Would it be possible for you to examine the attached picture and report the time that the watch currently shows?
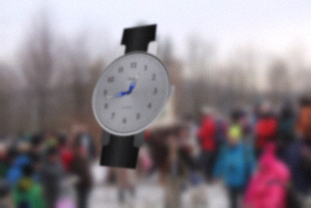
12:43
